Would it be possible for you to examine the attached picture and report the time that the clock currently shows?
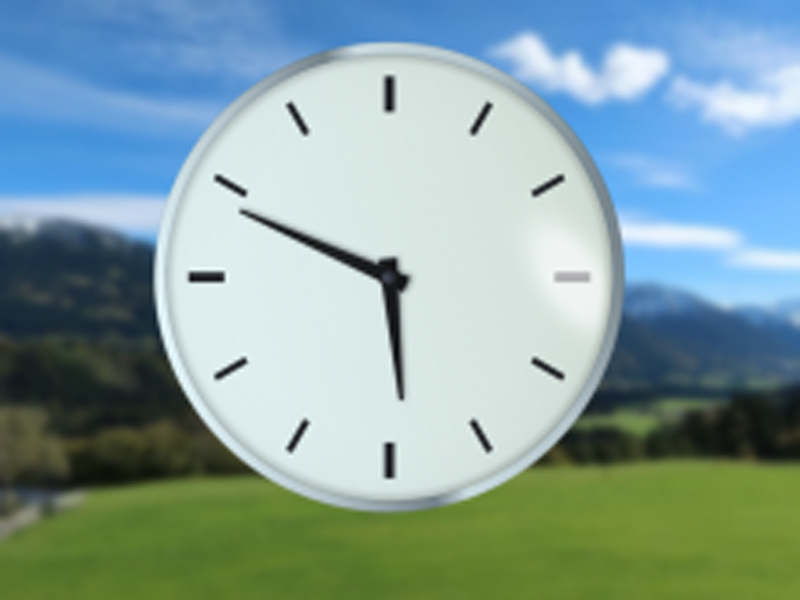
5:49
